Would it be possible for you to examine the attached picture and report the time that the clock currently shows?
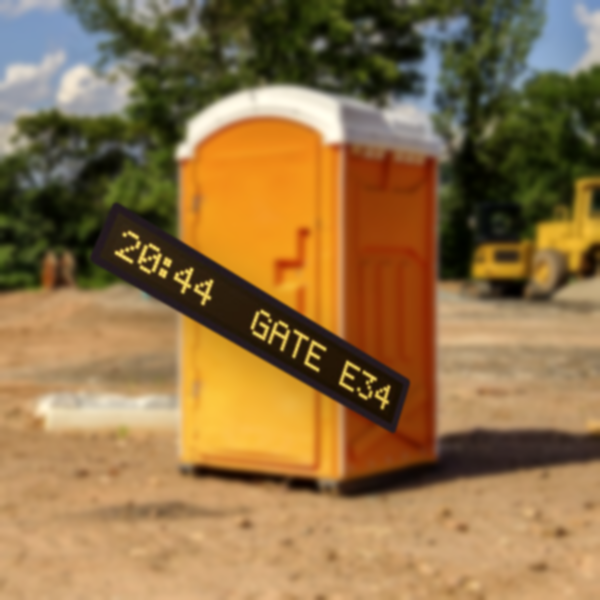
20:44
